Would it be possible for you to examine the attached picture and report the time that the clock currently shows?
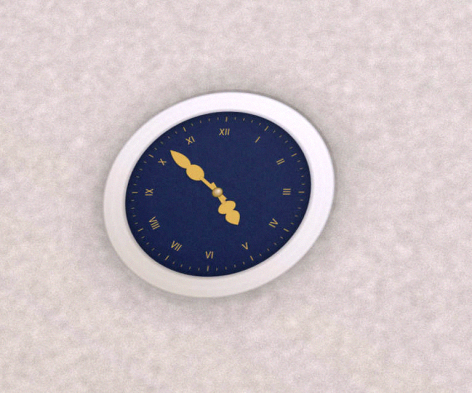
4:52
